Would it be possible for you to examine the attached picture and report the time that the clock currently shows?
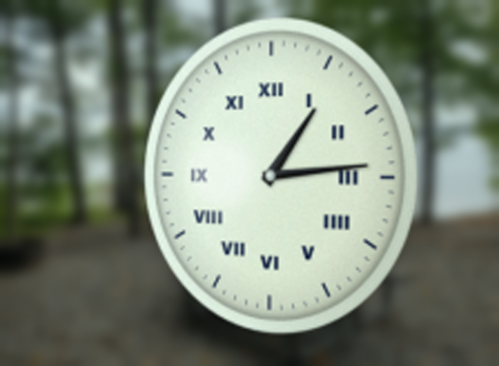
1:14
